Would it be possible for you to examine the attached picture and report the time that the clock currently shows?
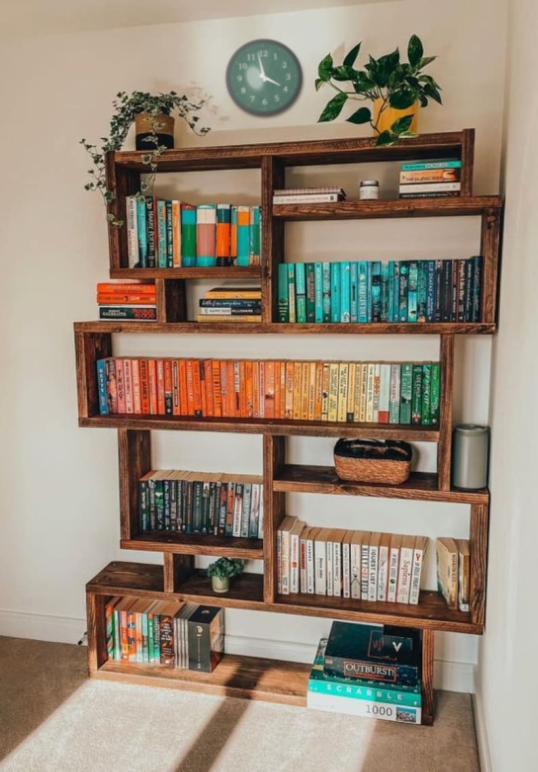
3:58
